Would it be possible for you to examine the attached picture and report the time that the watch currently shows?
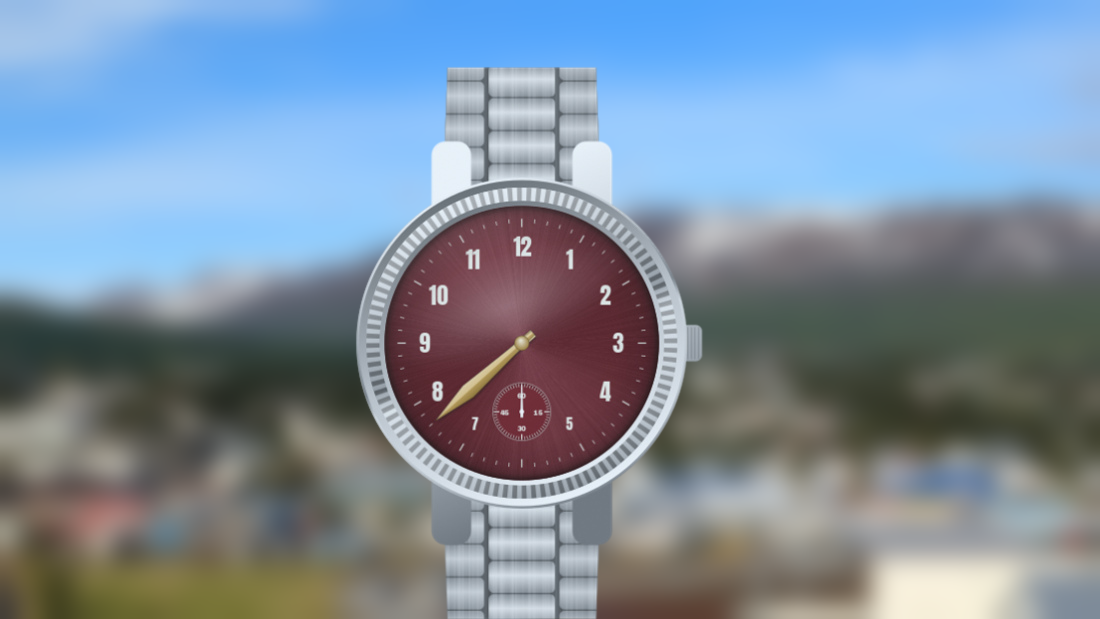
7:38
